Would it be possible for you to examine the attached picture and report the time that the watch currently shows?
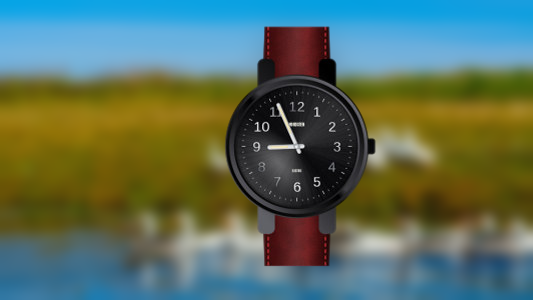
8:56
